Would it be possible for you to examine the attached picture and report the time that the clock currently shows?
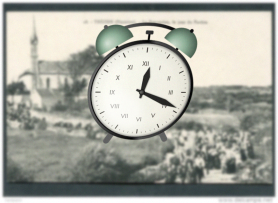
12:19
